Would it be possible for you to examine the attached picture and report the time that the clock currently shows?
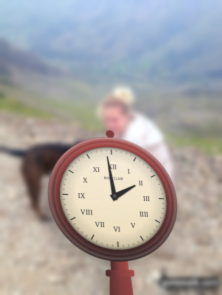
1:59
